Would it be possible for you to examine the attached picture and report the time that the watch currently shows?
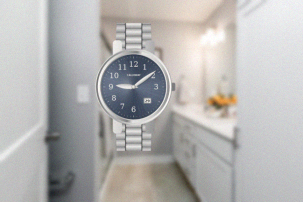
9:09
